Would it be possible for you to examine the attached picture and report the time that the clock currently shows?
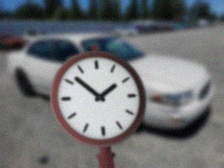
1:52
